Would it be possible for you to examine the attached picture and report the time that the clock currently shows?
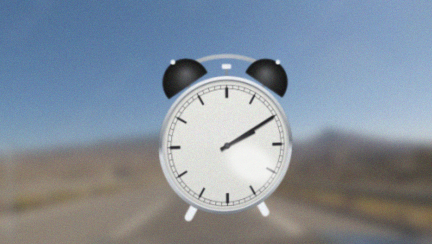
2:10
